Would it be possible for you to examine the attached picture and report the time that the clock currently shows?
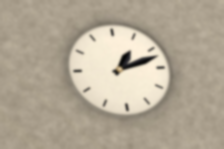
1:12
